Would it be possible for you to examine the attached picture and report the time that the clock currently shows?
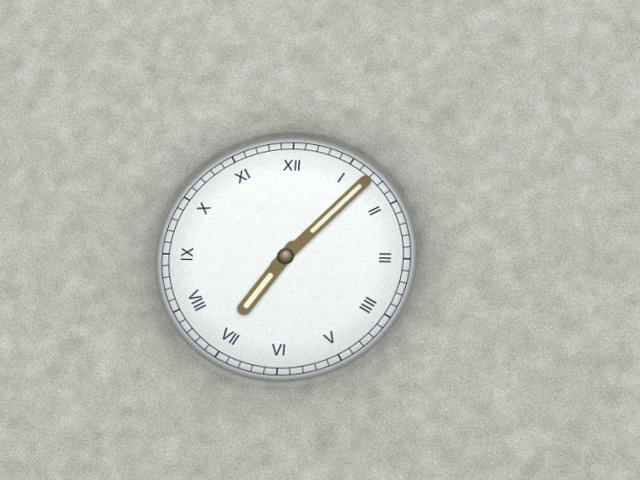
7:07
